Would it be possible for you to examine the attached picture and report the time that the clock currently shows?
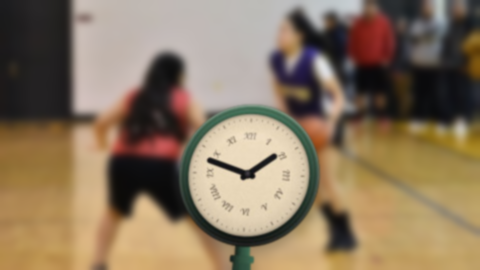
1:48
